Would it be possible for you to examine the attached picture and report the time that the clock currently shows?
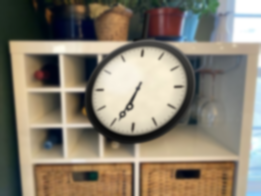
6:34
